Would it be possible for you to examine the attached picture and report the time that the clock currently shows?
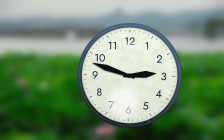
2:48
